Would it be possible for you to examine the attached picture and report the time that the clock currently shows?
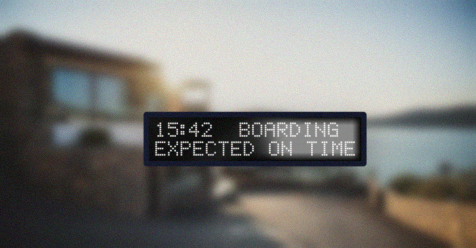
15:42
